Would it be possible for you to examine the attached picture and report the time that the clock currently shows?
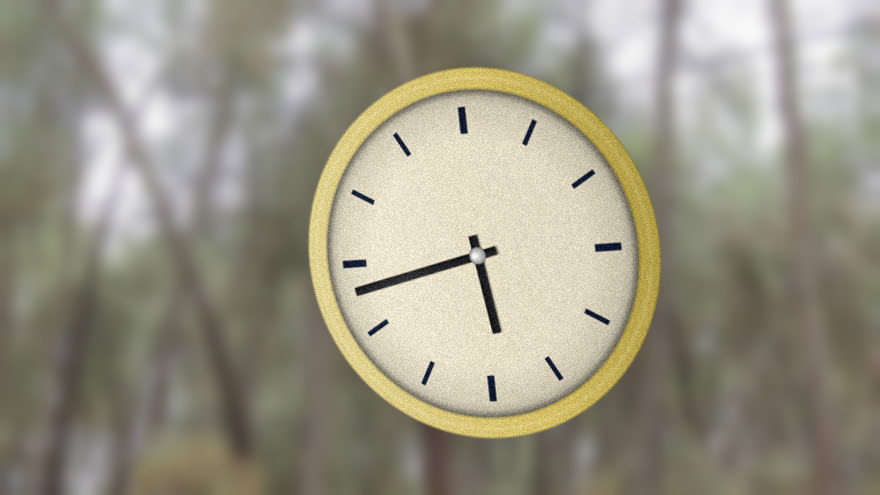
5:43
